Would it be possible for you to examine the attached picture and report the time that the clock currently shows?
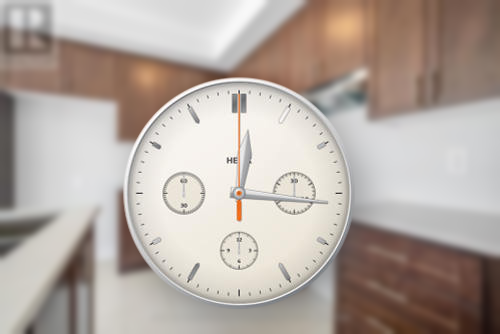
12:16
